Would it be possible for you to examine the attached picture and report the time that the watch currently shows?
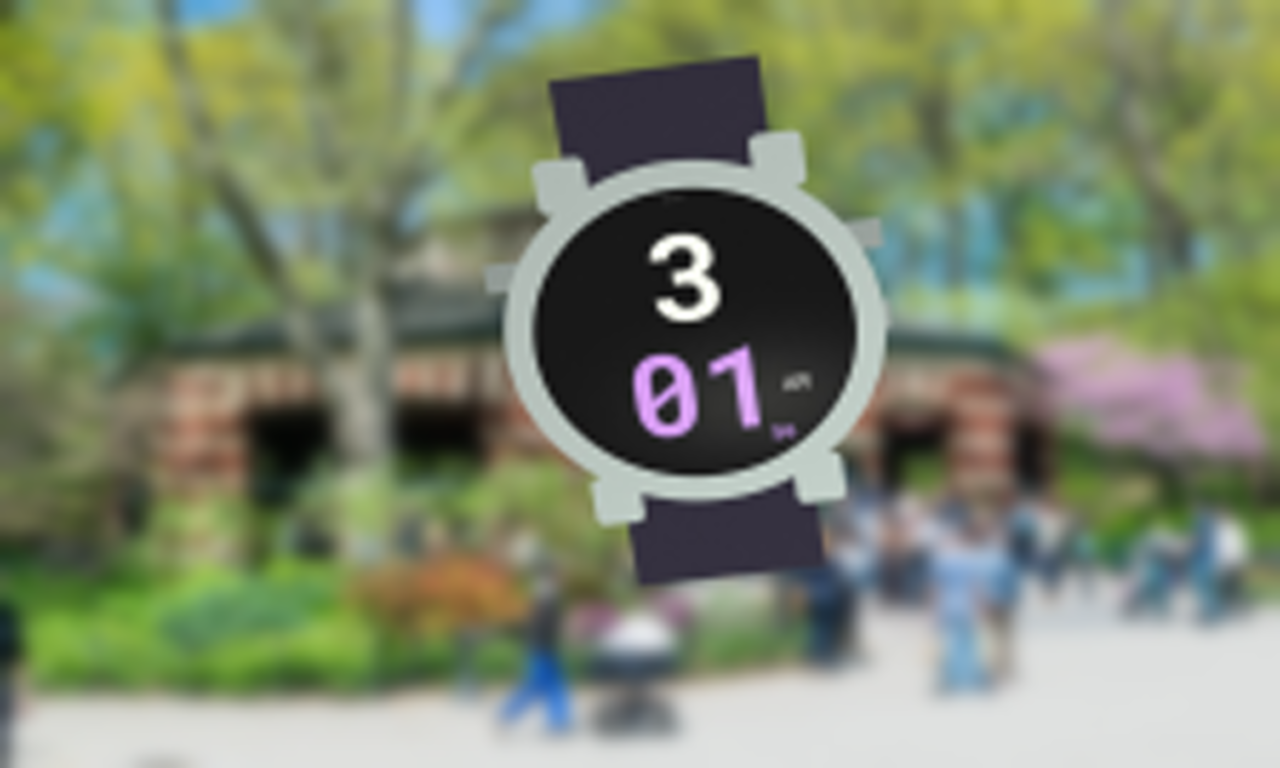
3:01
